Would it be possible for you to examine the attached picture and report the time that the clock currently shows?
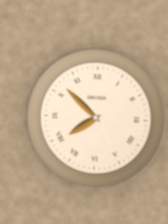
7:52
